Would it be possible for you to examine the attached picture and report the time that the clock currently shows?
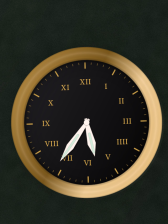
5:36
